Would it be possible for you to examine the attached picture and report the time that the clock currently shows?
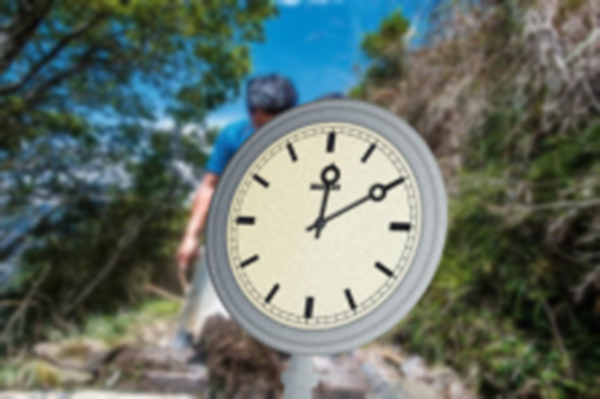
12:10
